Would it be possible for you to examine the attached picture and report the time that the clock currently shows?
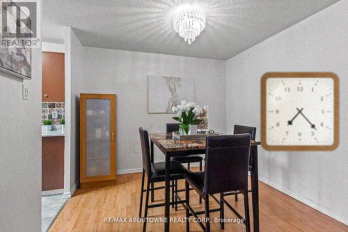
7:23
